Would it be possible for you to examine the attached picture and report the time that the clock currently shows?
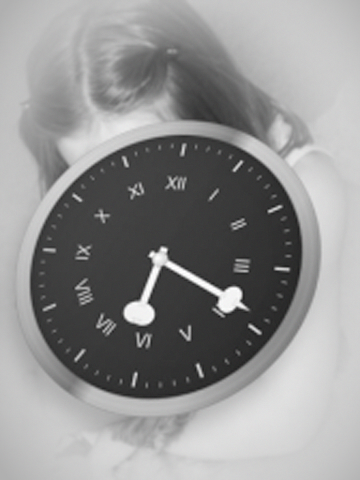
6:19
